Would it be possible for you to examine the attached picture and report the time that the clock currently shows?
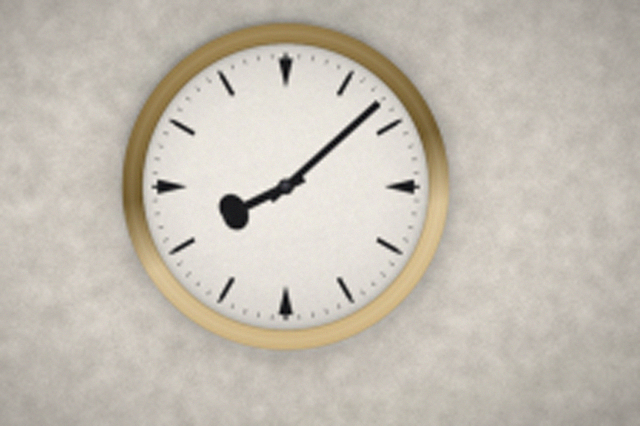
8:08
